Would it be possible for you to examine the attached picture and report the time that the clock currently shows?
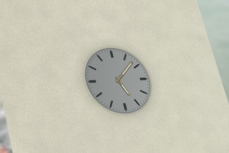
5:08
